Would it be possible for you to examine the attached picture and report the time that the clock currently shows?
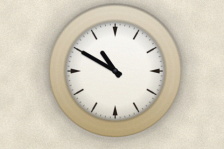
10:50
